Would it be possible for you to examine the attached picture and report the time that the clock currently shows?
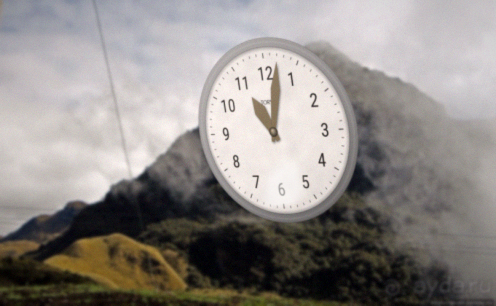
11:02
